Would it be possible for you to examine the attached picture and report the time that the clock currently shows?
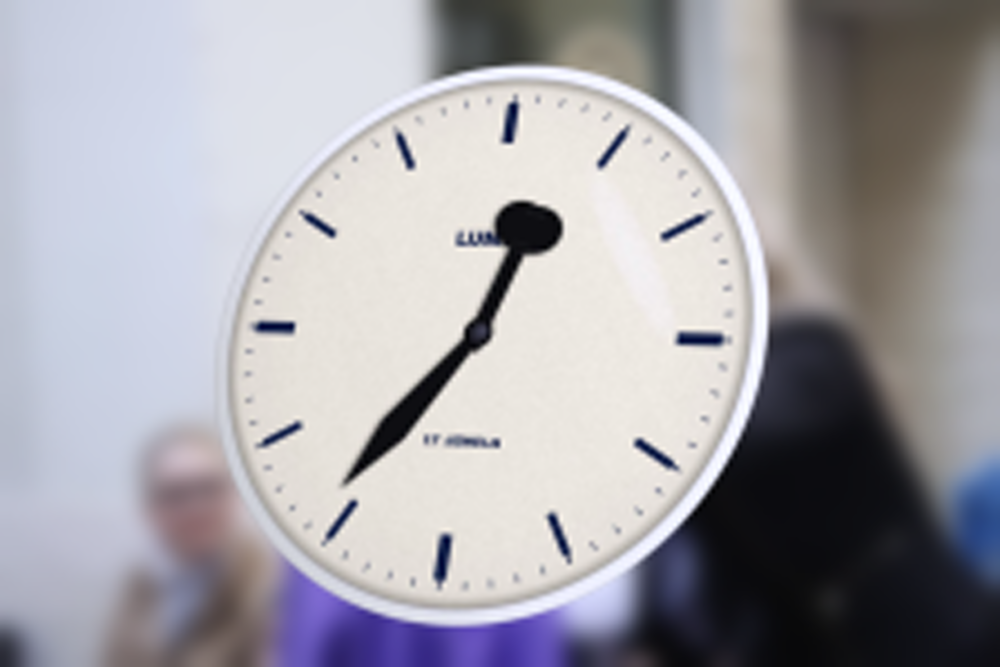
12:36
